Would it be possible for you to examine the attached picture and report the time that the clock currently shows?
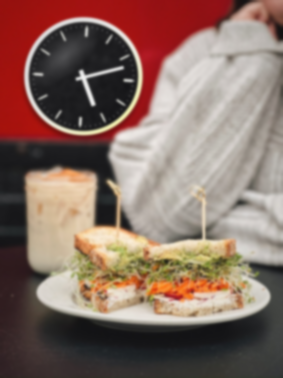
5:12
